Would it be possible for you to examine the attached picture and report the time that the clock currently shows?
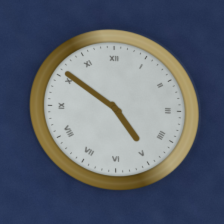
4:51
